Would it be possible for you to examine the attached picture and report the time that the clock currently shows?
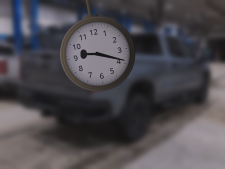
9:19
